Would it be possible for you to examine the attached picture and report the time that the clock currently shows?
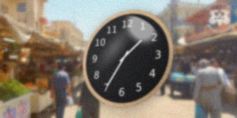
1:35
